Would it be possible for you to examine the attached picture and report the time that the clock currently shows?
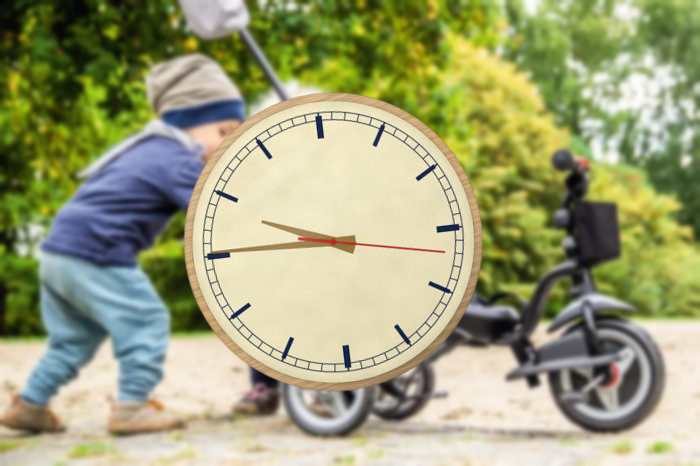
9:45:17
